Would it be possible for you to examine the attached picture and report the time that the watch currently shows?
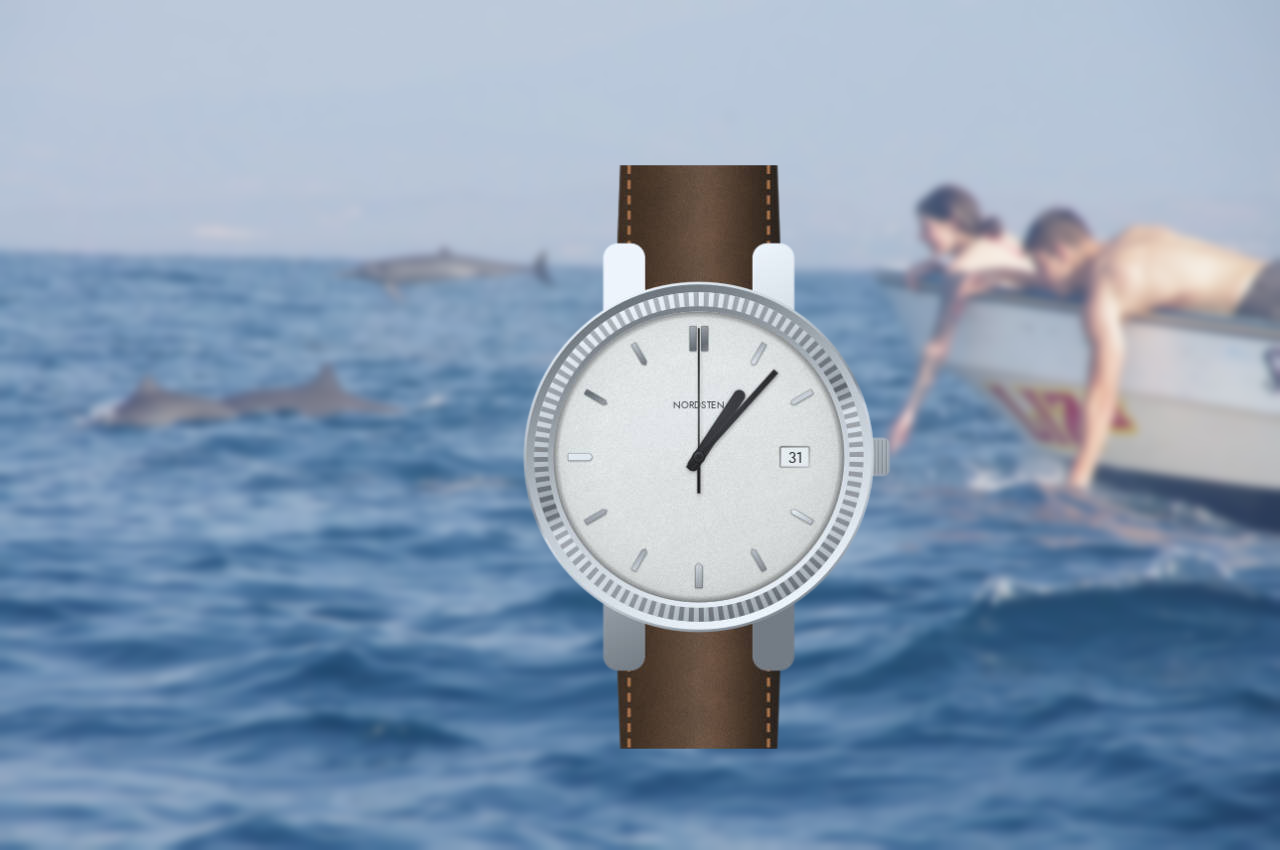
1:07:00
